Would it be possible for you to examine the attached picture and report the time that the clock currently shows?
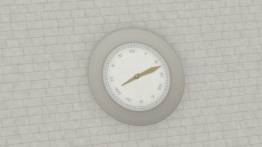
8:12
